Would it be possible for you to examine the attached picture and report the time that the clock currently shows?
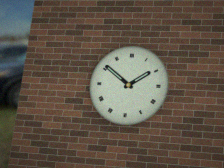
1:51
